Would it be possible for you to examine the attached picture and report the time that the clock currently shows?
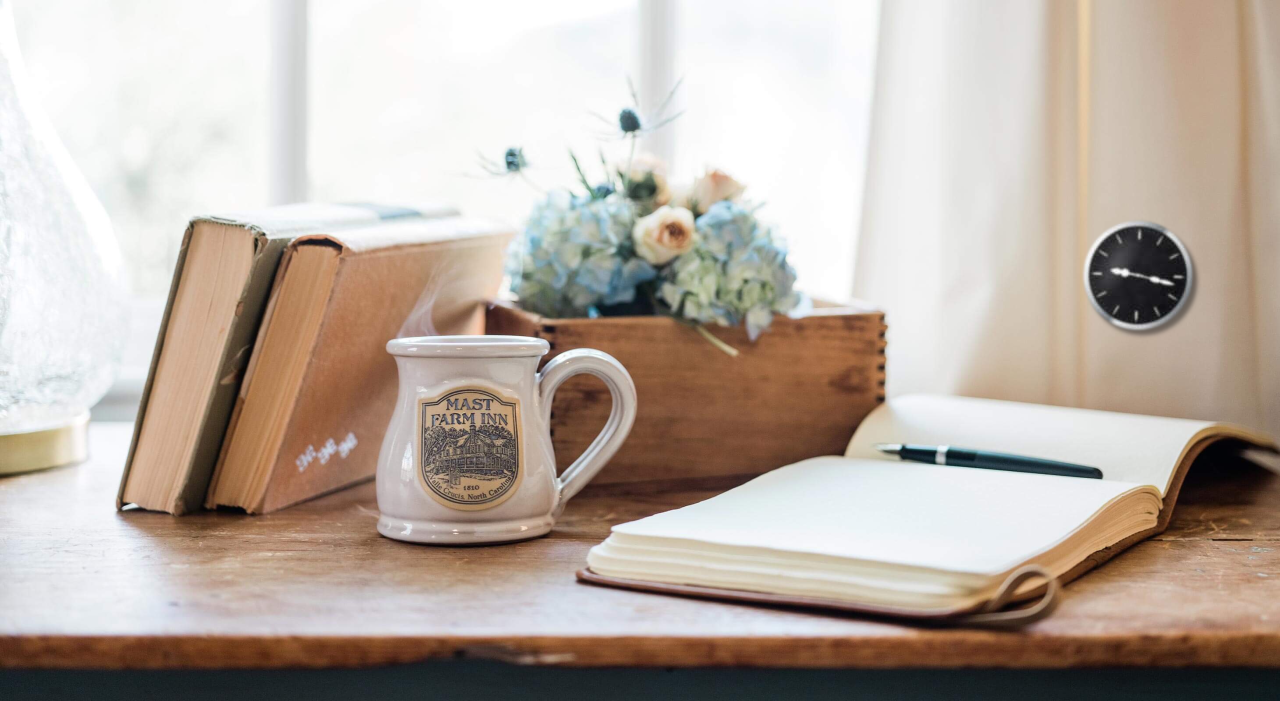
9:17
